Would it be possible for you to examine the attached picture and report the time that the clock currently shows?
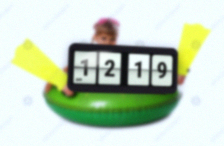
12:19
